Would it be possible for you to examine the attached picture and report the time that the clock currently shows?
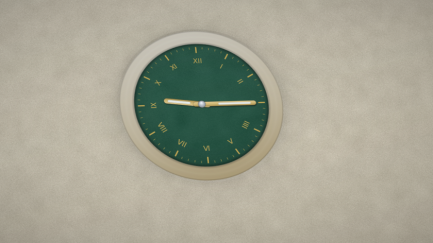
9:15
